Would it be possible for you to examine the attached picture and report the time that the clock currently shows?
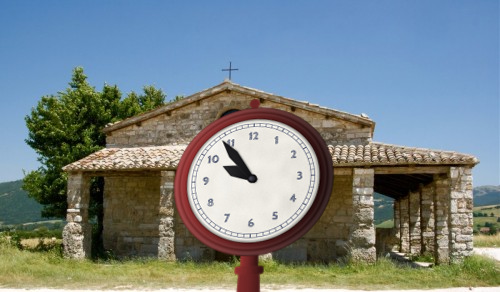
9:54
